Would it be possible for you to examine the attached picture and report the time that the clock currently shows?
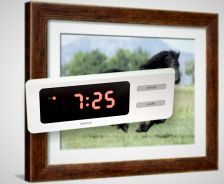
7:25
